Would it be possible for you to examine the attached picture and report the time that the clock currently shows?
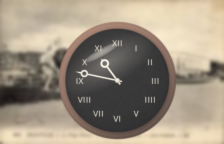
10:47
